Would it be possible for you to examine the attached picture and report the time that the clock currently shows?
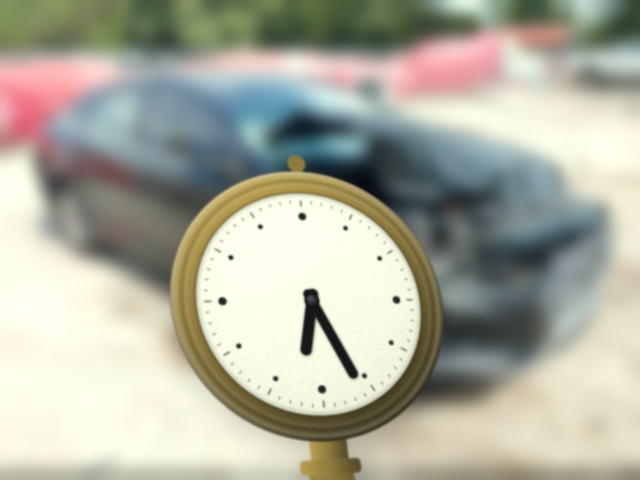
6:26
